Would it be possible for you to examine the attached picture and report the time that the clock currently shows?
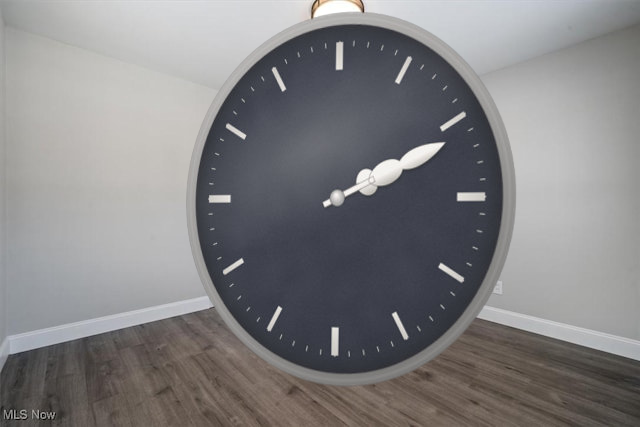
2:11
